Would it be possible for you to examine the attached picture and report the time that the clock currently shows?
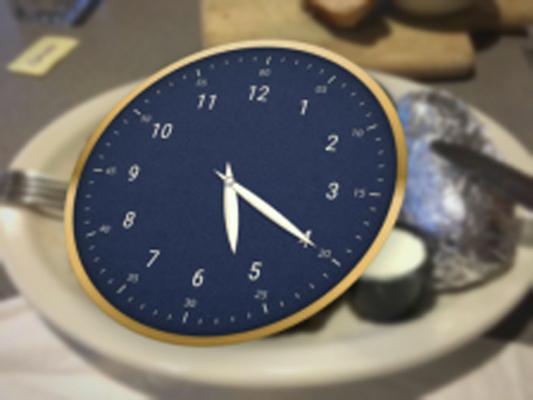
5:20
